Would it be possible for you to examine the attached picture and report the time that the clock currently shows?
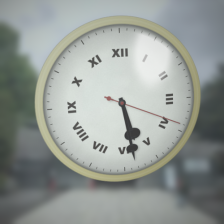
5:28:19
